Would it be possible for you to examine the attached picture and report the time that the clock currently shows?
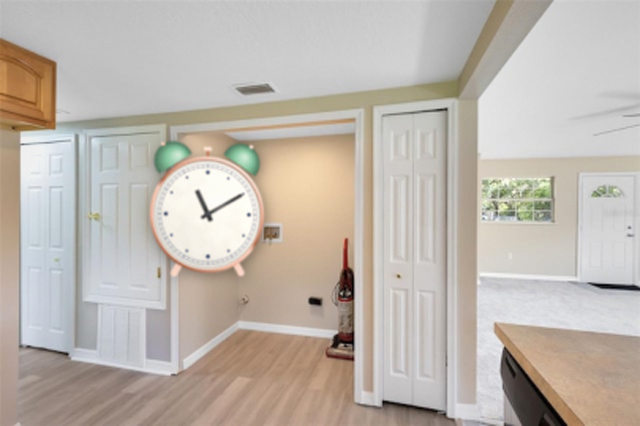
11:10
